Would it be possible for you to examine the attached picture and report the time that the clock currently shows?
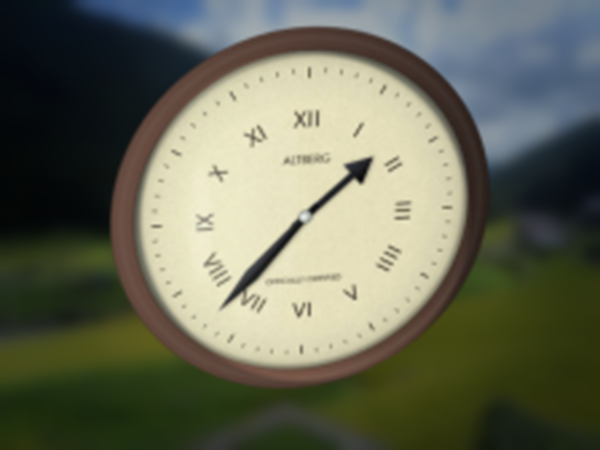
1:37
